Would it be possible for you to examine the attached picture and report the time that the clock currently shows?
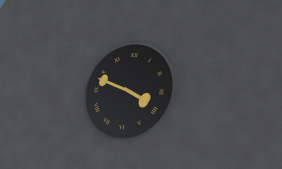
3:48
